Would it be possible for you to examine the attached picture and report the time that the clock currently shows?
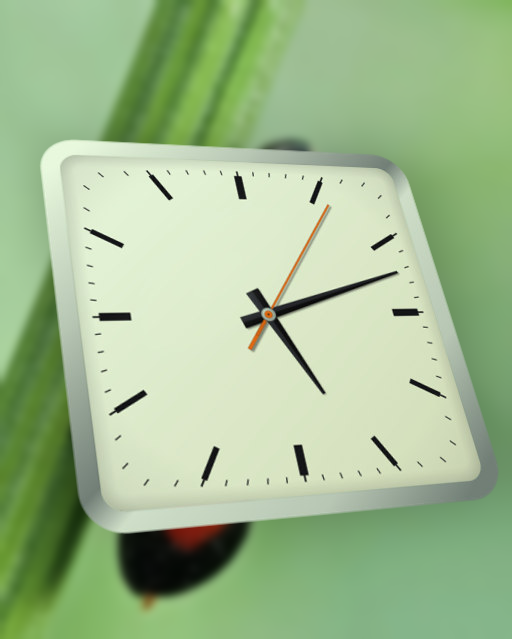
5:12:06
